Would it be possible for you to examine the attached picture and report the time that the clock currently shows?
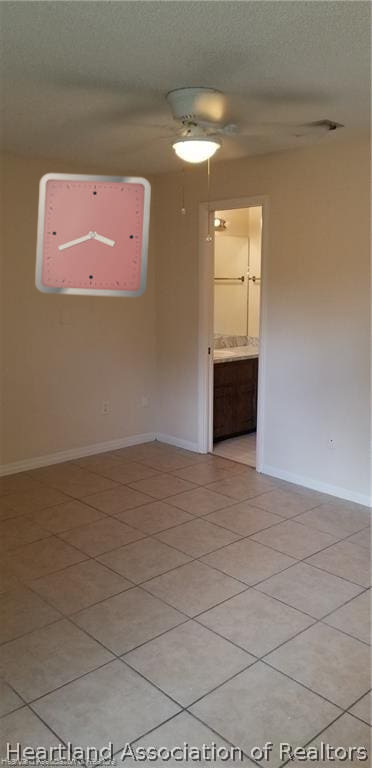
3:41
